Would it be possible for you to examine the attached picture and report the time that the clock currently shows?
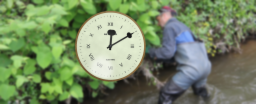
12:10
